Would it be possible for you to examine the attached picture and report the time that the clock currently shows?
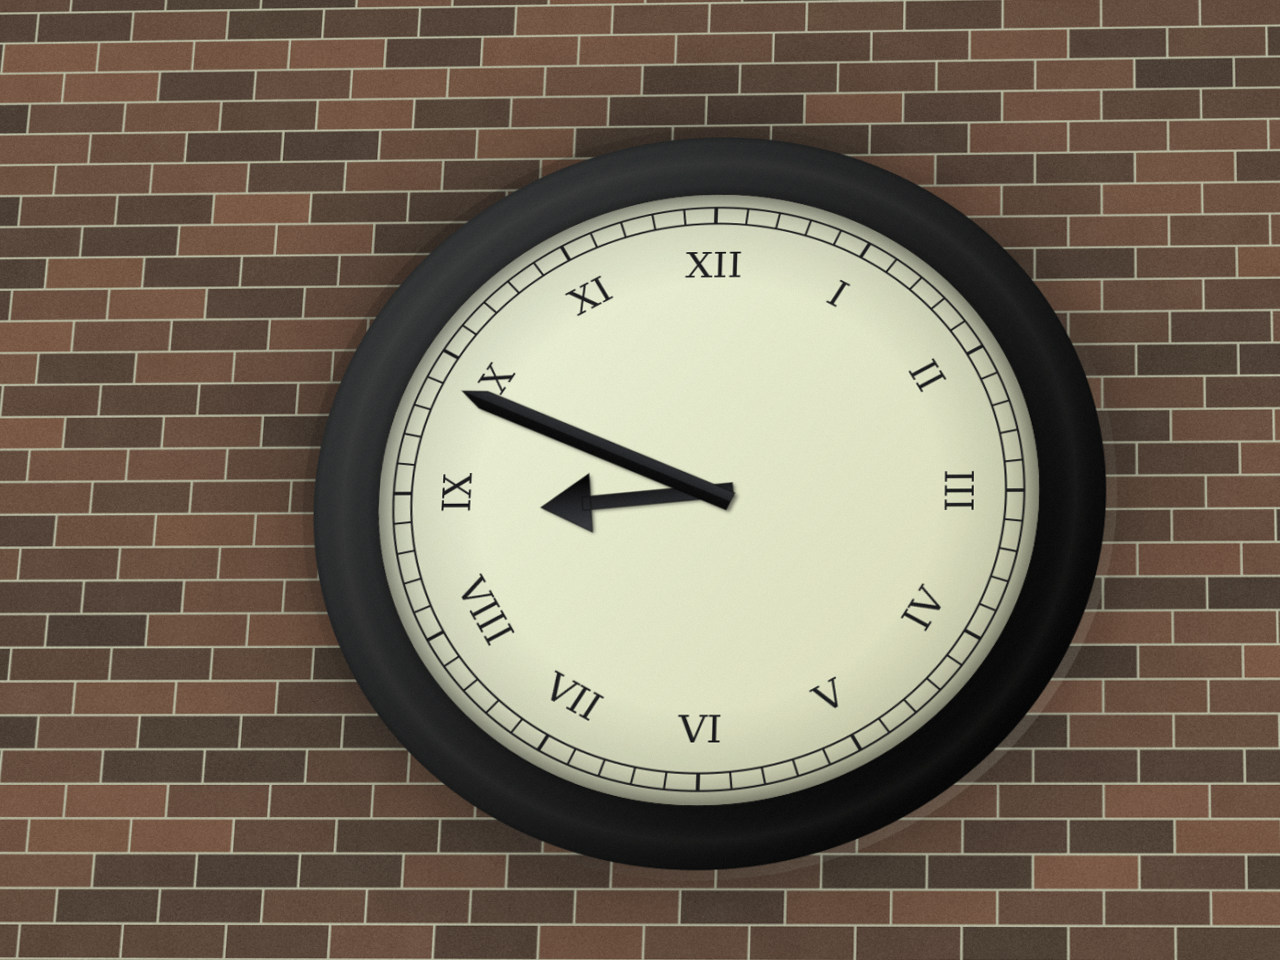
8:49
